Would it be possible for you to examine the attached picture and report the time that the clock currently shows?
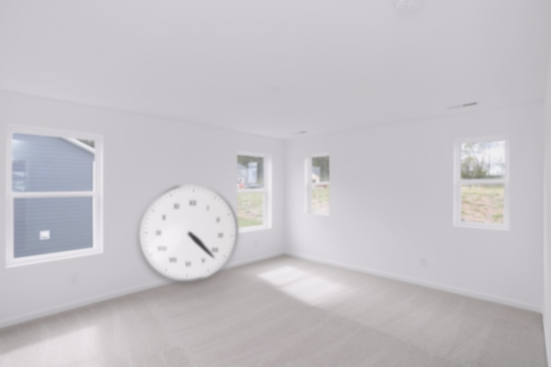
4:22
